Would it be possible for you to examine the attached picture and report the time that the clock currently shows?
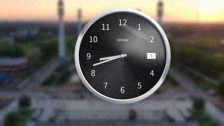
8:42
